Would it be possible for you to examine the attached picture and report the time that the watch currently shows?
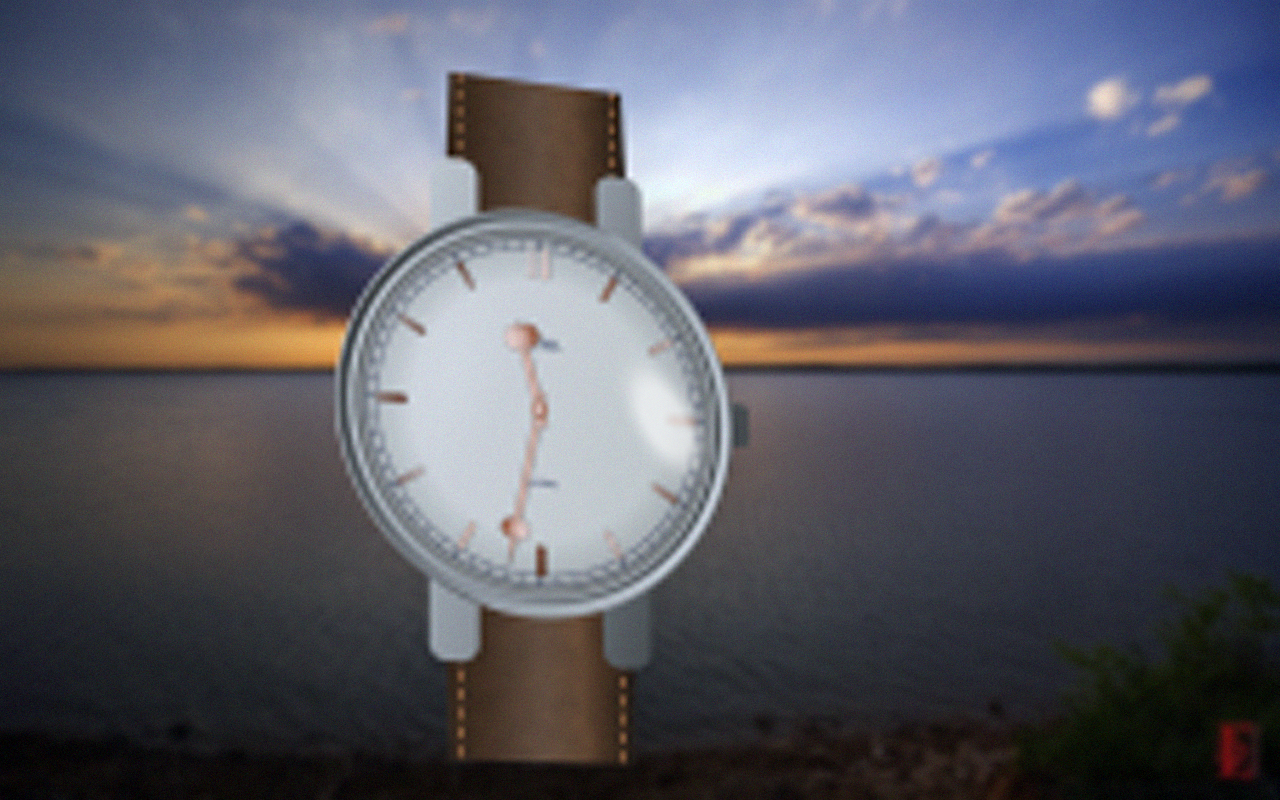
11:32
